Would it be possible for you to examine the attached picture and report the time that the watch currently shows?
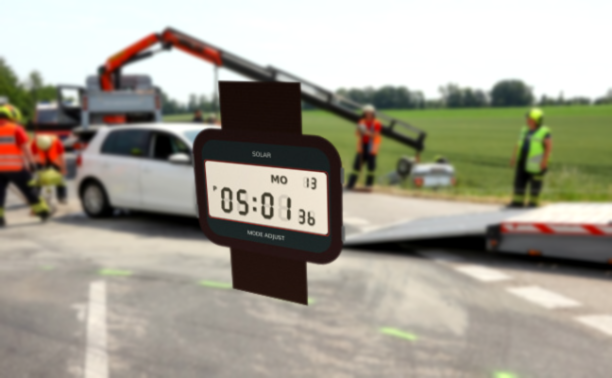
5:01:36
